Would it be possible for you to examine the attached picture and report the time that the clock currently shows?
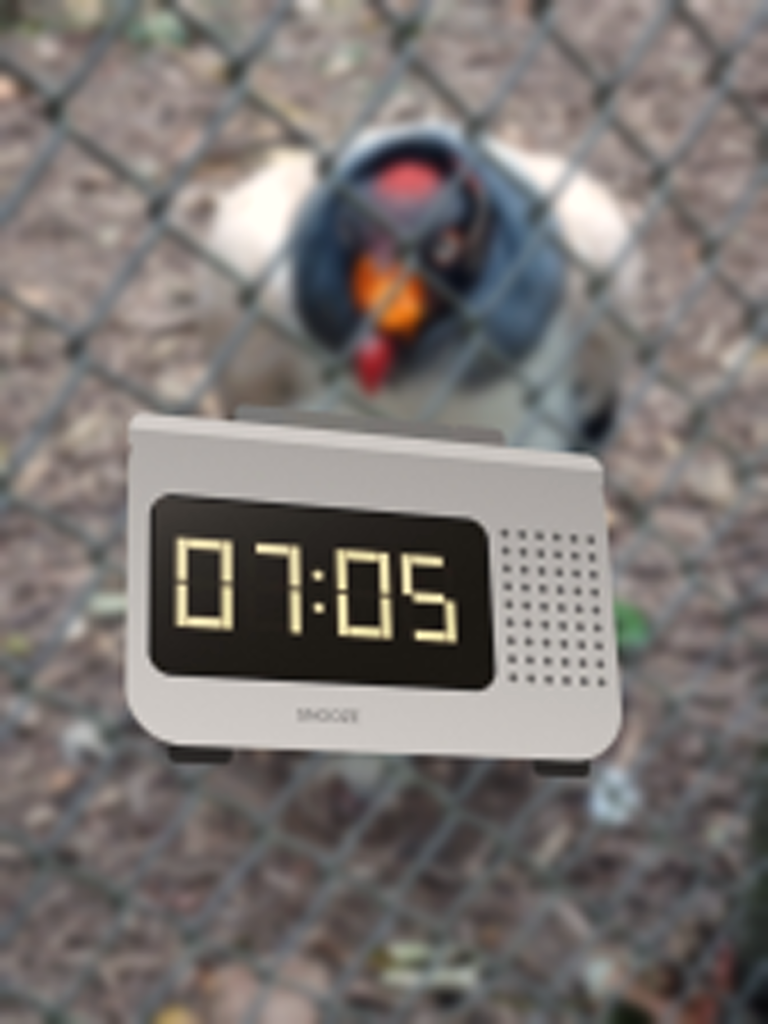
7:05
